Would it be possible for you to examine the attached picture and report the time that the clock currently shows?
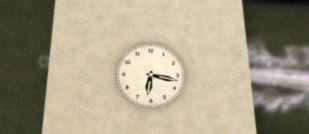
6:17
